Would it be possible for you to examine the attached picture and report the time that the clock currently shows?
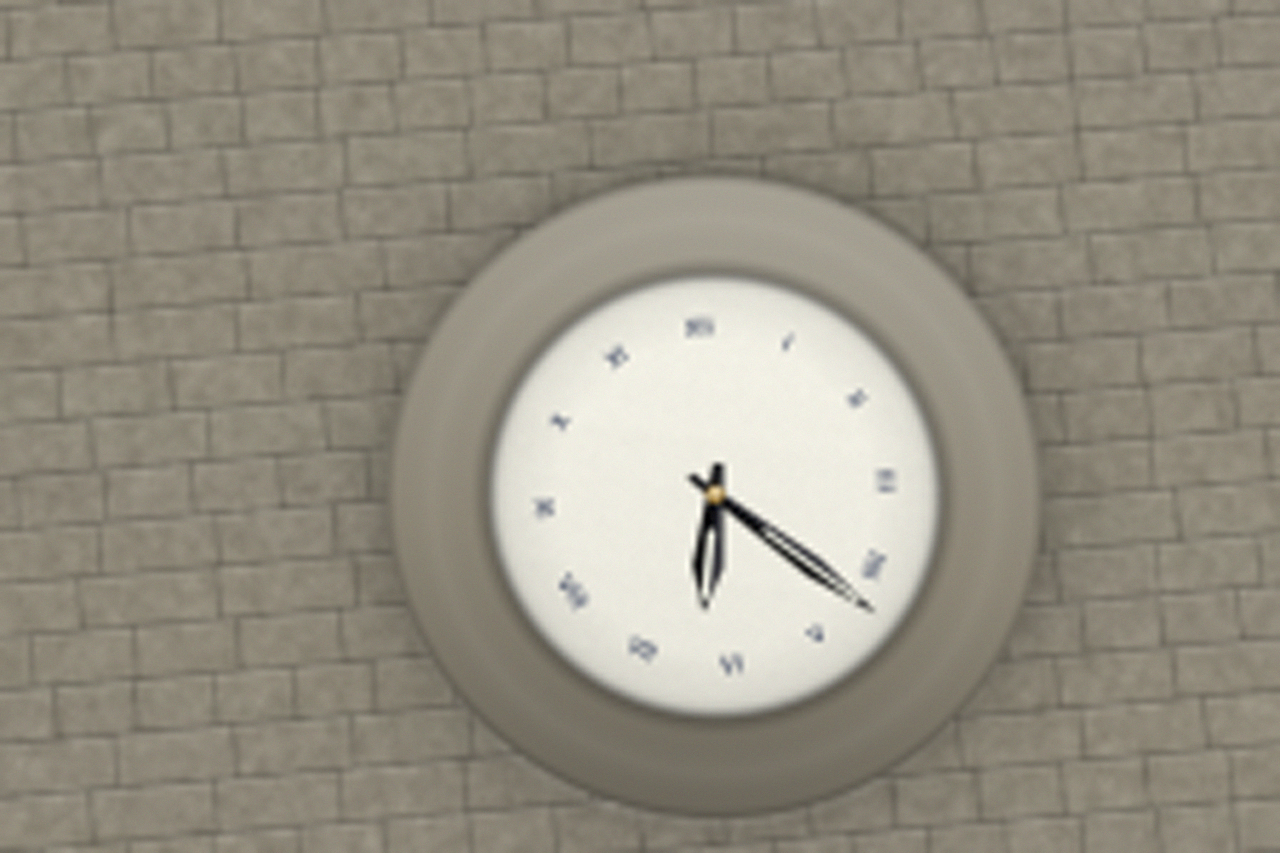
6:22
